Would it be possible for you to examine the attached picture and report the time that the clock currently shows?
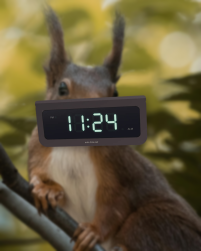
11:24
